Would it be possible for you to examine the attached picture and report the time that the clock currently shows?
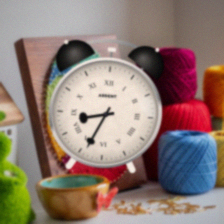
8:34
